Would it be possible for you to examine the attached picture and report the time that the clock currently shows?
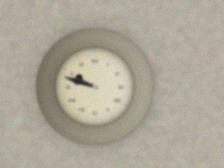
9:48
